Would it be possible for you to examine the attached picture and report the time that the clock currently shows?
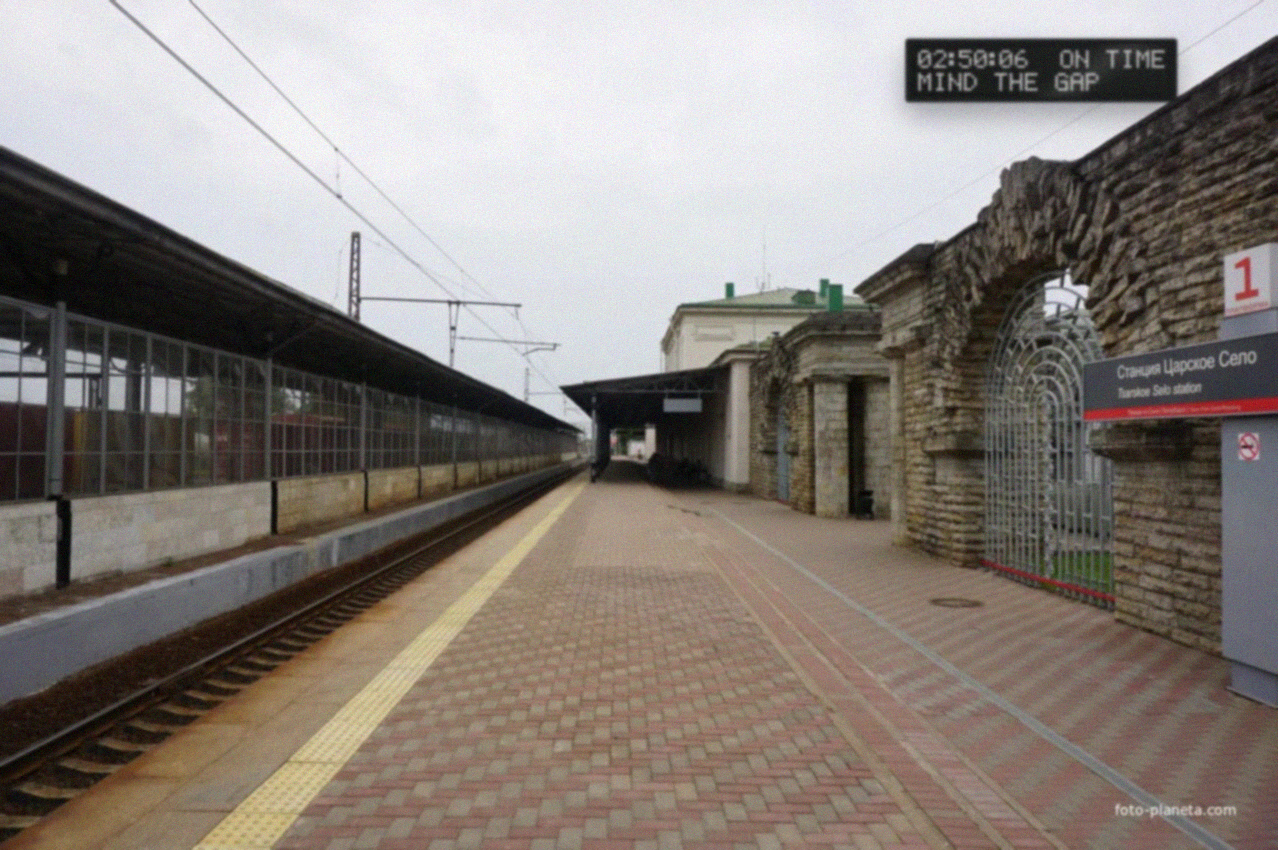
2:50:06
